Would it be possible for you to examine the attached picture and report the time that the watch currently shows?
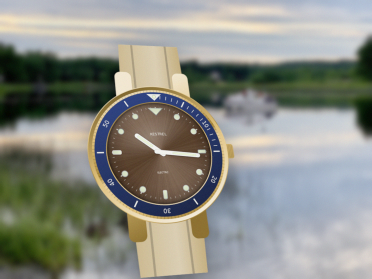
10:16
